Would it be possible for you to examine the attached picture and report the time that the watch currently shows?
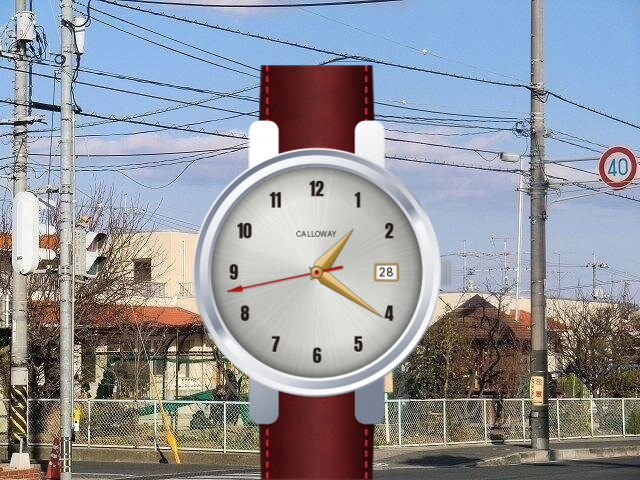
1:20:43
